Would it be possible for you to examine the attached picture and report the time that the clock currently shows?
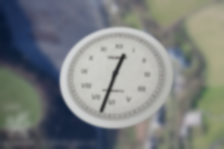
12:32
